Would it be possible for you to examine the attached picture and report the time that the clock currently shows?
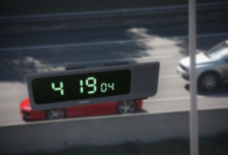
4:19:04
